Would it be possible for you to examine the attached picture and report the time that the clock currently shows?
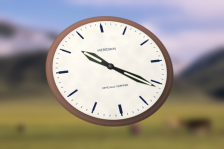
10:21
